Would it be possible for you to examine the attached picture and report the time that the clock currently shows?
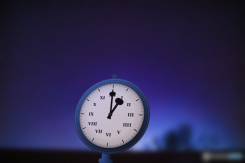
1:00
